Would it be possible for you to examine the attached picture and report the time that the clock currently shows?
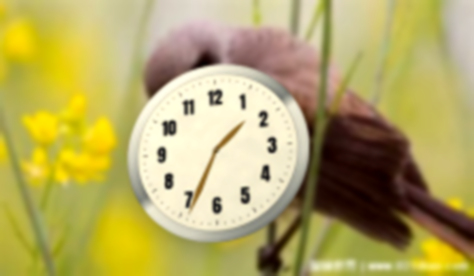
1:34
